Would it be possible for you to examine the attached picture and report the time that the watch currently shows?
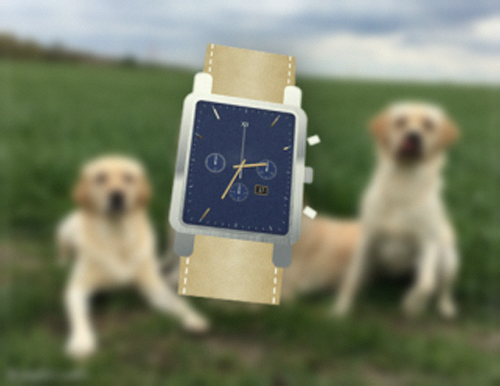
2:34
